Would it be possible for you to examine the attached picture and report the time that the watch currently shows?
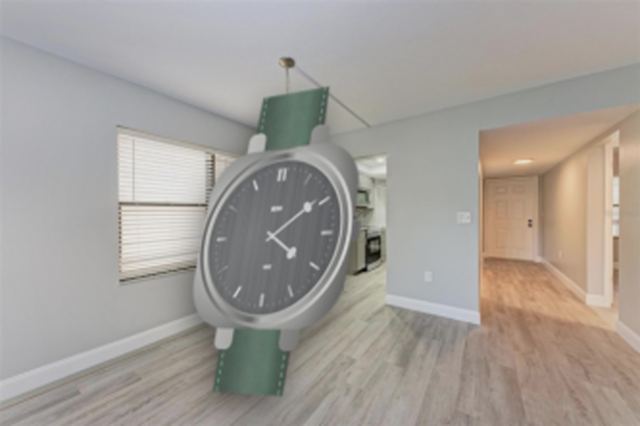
4:09
